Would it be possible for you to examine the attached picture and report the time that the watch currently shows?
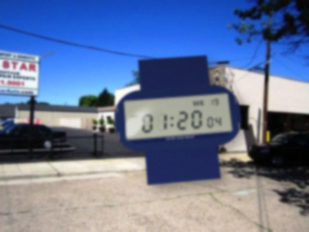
1:20
